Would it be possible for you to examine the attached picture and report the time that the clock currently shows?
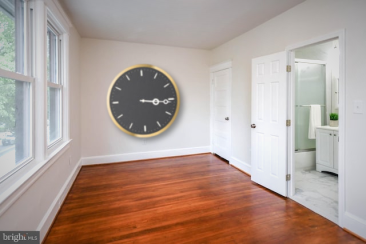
3:16
